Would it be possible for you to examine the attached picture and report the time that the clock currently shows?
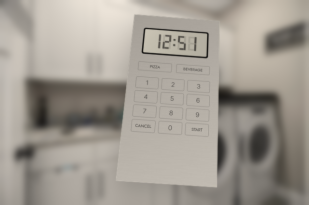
12:51
